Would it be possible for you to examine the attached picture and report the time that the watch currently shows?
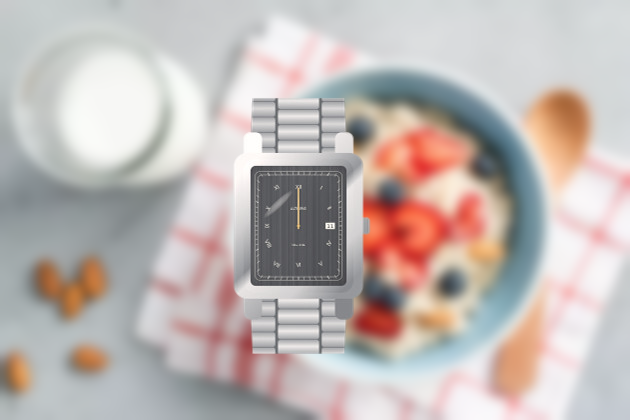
12:00
